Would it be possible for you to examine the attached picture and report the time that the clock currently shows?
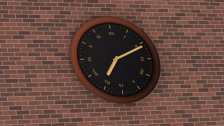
7:11
